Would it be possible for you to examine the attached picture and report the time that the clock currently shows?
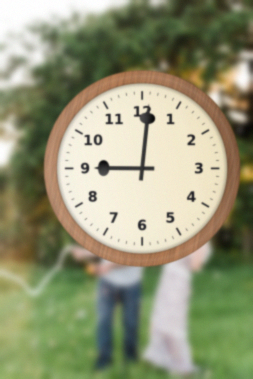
9:01
